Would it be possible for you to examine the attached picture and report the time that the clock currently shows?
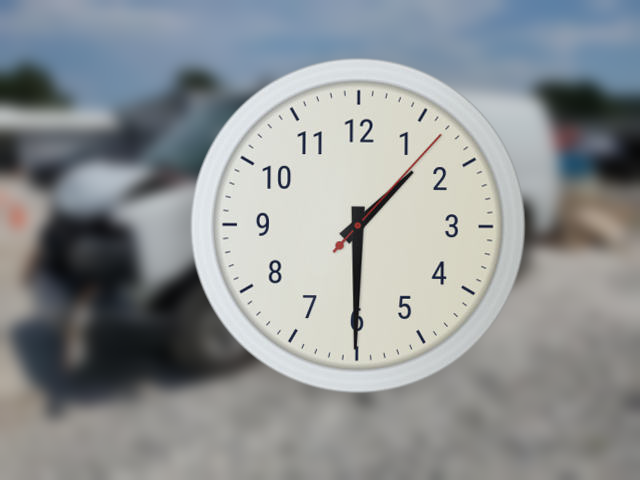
1:30:07
